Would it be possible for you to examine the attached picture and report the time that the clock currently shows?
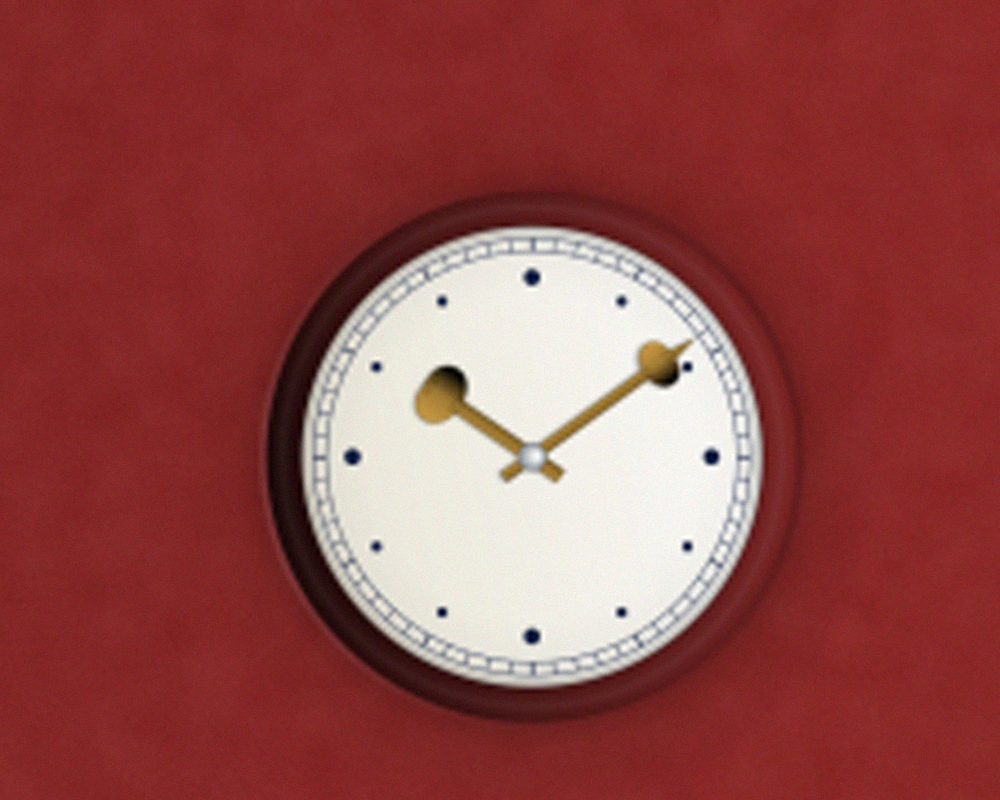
10:09
